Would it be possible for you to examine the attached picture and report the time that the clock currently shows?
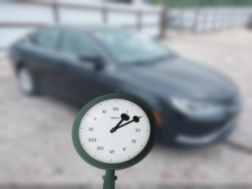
1:10
